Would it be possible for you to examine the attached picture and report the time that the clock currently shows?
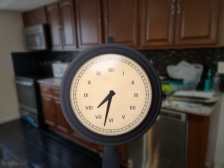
7:32
